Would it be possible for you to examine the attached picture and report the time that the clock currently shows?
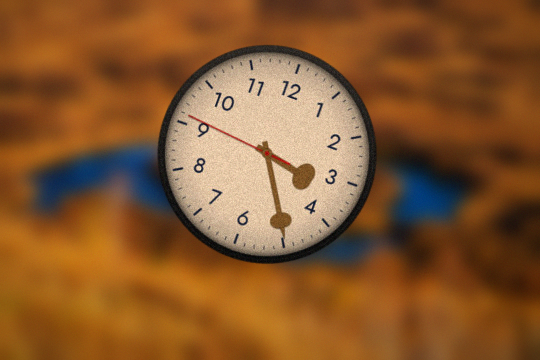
3:24:46
